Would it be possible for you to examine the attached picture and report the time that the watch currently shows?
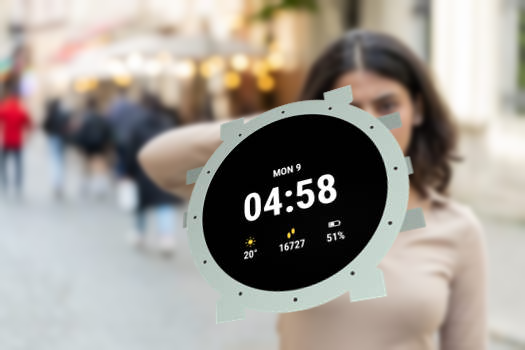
4:58
